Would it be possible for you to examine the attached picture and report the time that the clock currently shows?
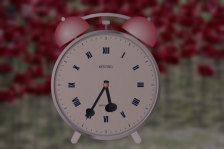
5:35
